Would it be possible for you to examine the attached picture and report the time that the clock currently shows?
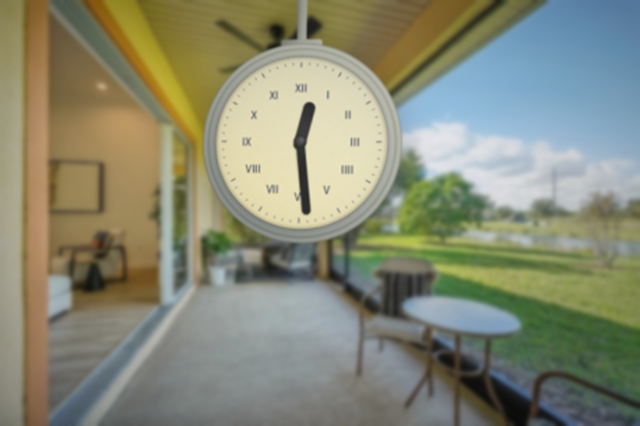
12:29
